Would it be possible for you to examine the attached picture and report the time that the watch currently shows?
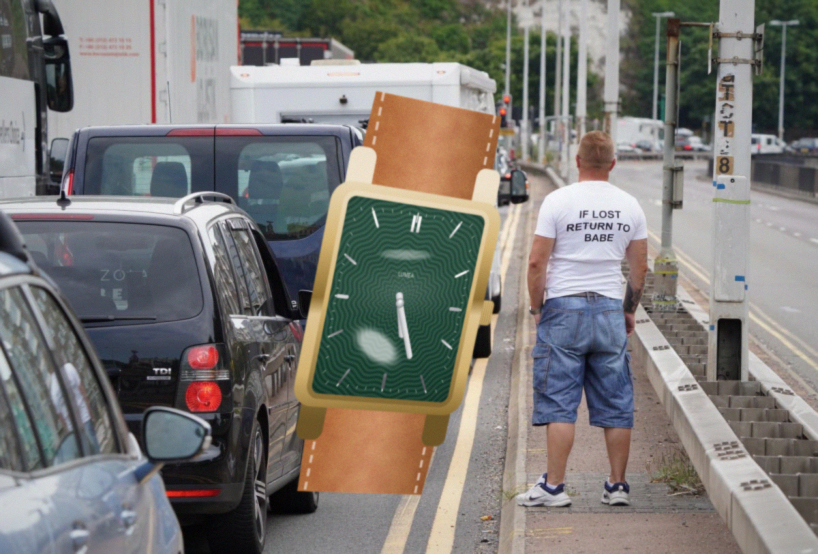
5:26
